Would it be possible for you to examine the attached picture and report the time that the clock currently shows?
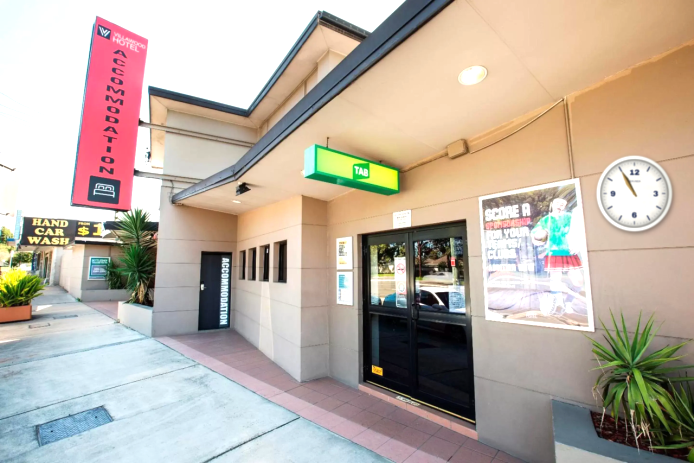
10:55
